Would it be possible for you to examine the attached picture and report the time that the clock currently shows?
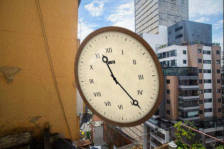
11:24
